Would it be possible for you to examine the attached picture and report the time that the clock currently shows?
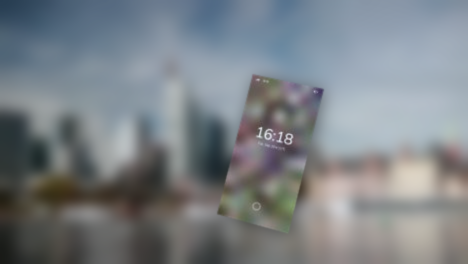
16:18
